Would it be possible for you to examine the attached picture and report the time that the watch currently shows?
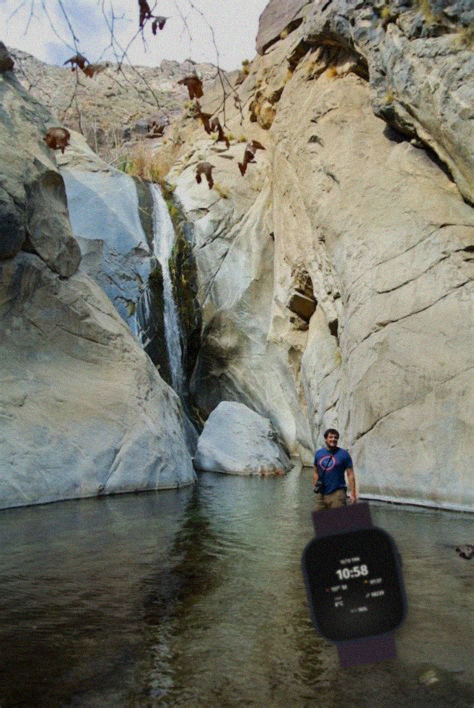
10:58
